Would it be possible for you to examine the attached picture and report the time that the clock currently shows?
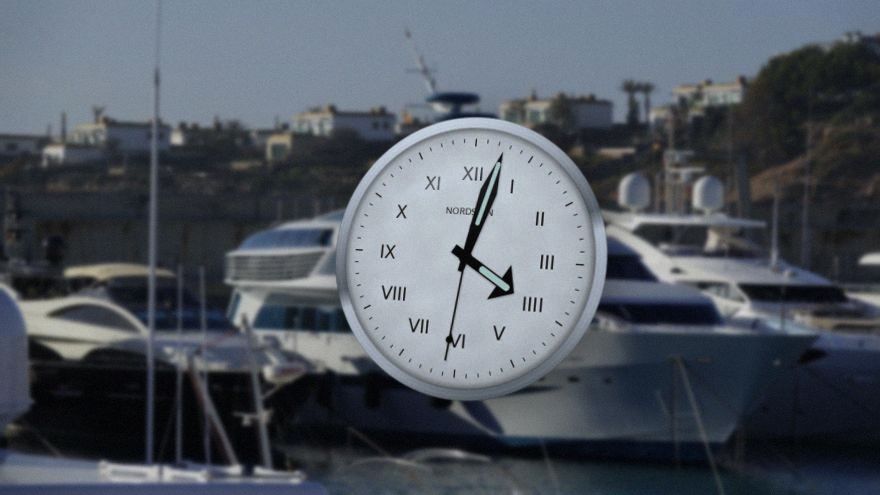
4:02:31
